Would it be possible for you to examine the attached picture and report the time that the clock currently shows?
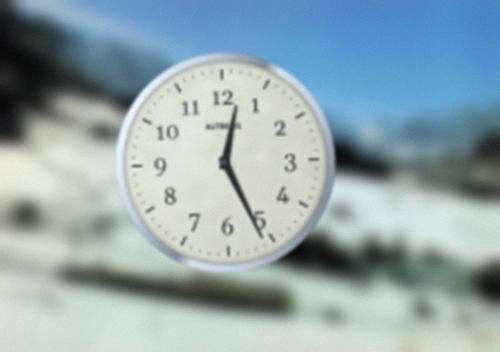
12:26
